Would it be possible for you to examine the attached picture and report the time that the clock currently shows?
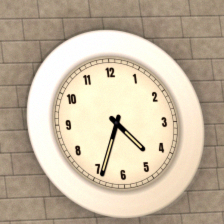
4:34
